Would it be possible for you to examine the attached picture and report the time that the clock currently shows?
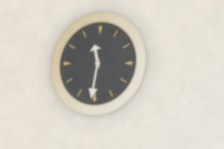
11:31
